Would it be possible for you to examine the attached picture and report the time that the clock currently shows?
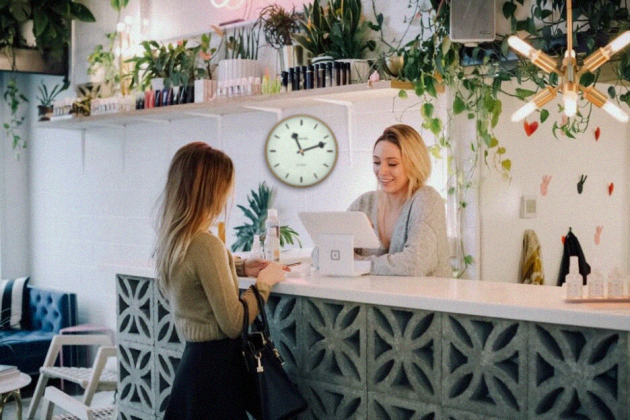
11:12
